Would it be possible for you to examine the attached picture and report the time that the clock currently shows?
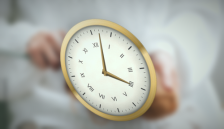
4:02
